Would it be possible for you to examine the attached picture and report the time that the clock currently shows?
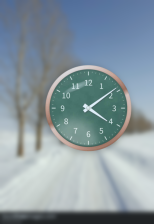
4:09
